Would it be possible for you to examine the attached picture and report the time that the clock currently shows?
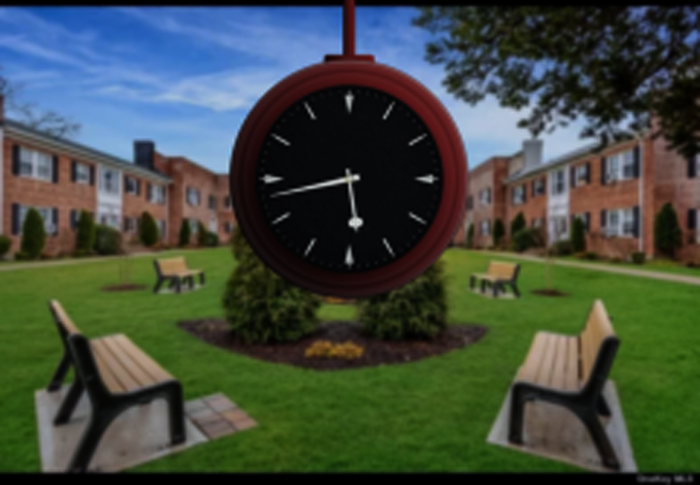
5:43
